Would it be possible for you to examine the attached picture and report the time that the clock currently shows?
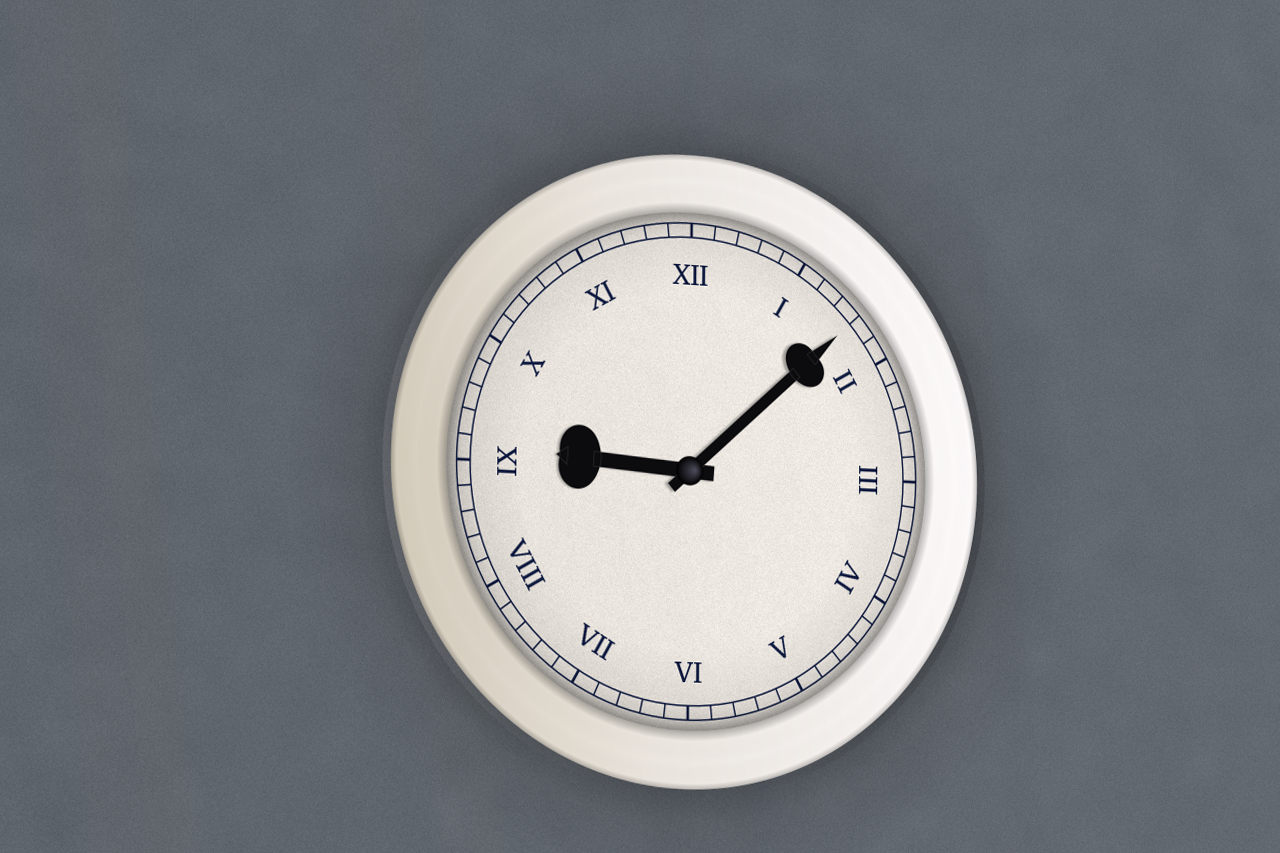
9:08
